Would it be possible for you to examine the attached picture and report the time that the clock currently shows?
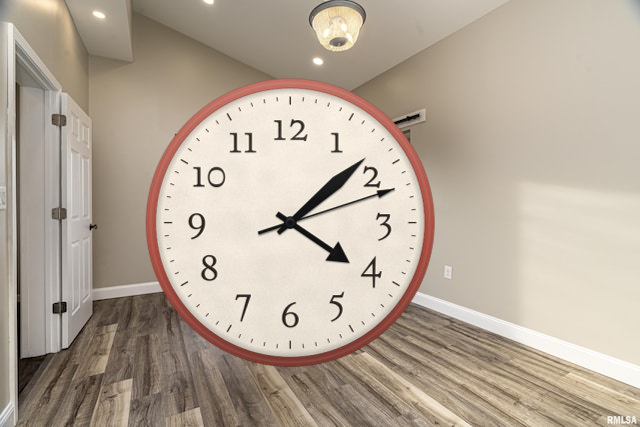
4:08:12
